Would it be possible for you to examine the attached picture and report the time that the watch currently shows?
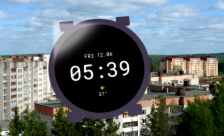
5:39
